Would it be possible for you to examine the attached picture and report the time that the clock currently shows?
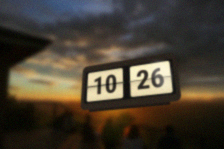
10:26
